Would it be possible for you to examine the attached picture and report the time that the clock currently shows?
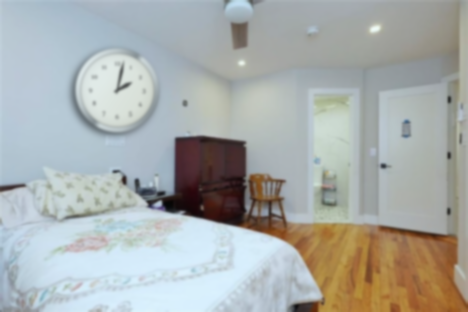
2:02
